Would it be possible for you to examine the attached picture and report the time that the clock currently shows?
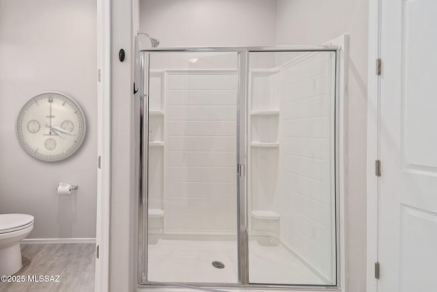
4:18
